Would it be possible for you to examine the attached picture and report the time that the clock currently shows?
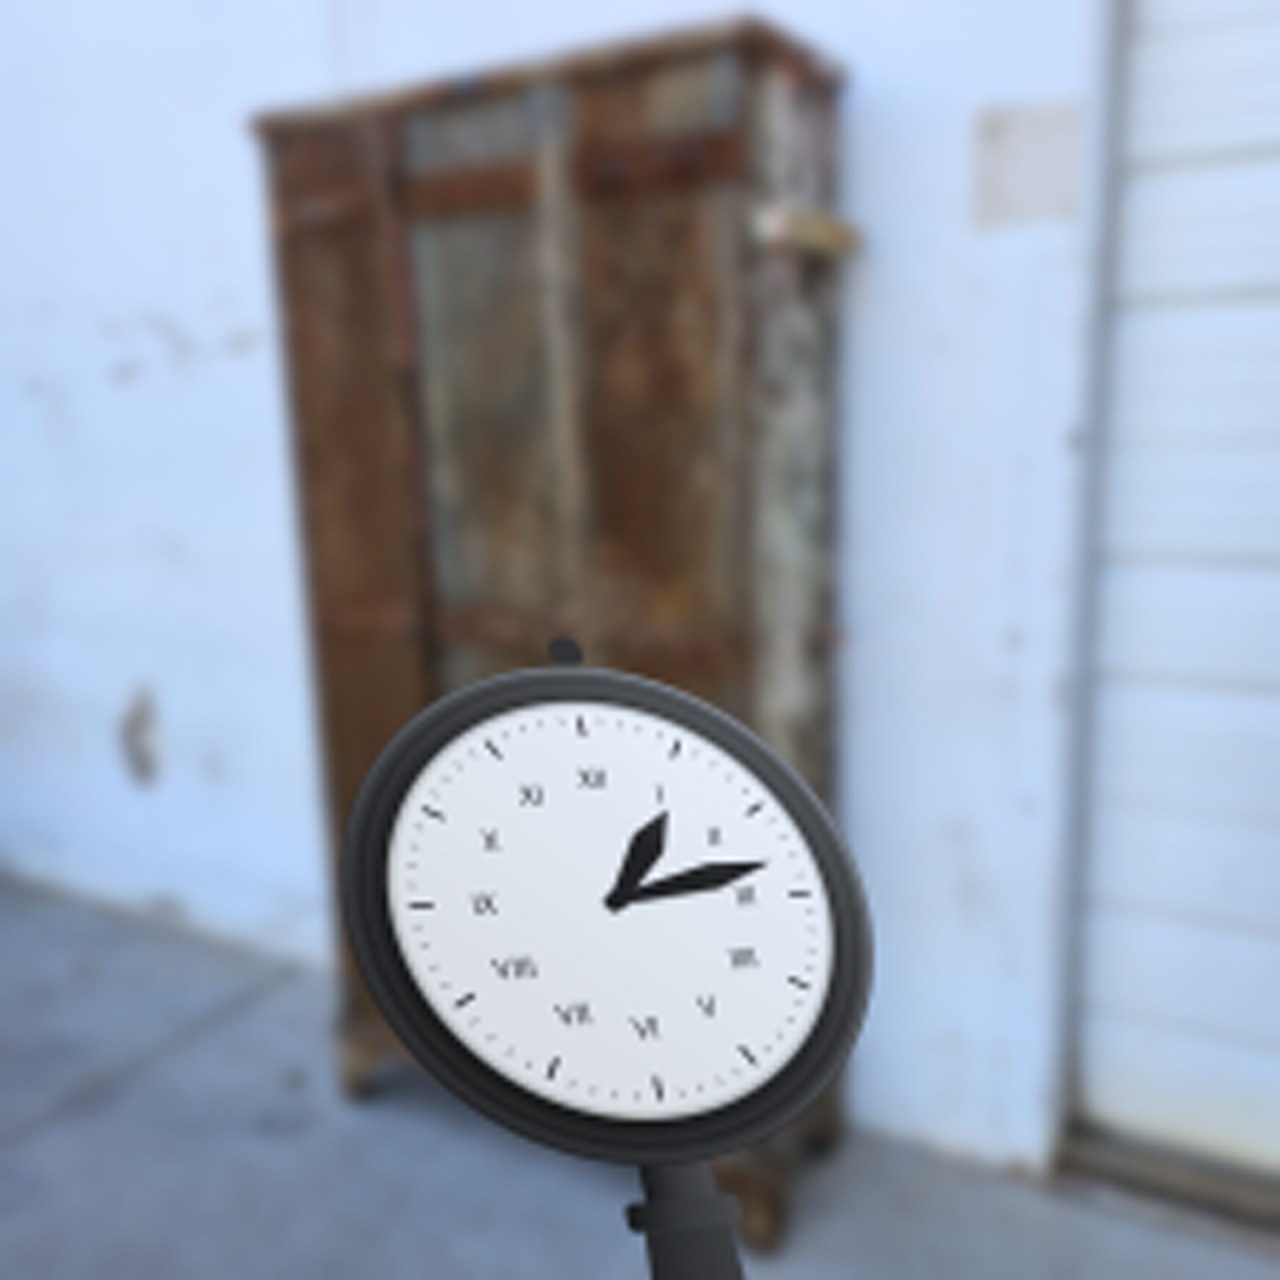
1:13
